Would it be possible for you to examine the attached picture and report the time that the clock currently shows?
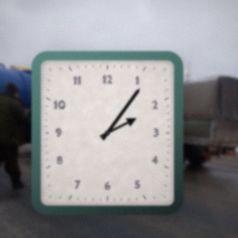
2:06
